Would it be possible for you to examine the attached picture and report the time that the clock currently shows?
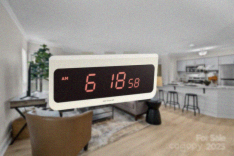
6:18:58
